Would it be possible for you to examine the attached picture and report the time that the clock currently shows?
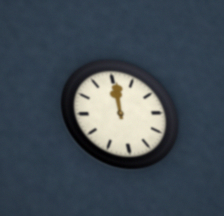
12:01
